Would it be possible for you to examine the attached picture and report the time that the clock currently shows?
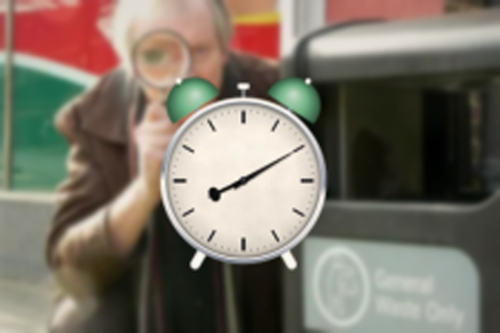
8:10
